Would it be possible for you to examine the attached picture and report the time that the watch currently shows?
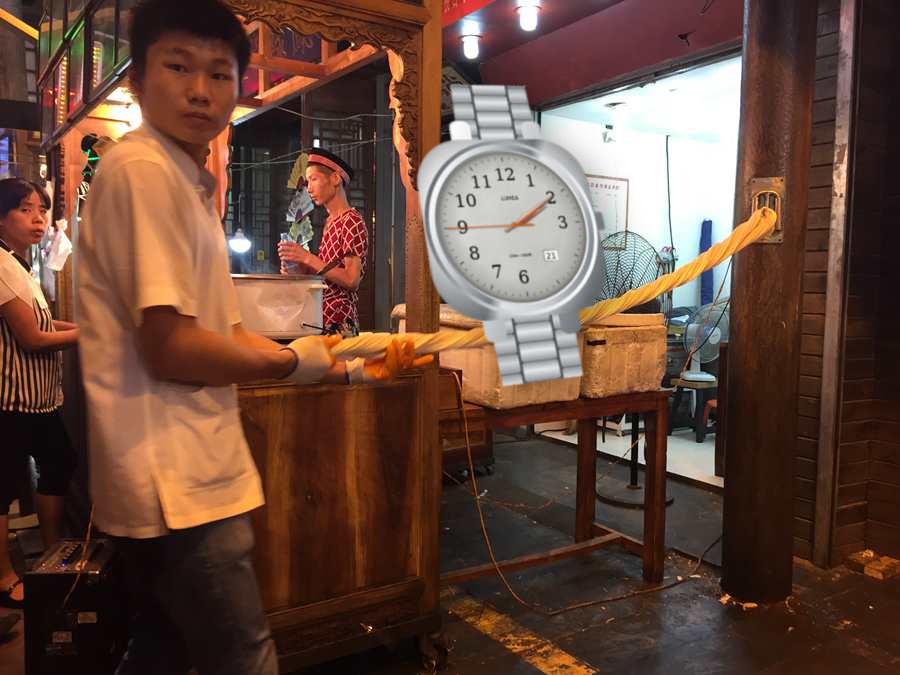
2:09:45
